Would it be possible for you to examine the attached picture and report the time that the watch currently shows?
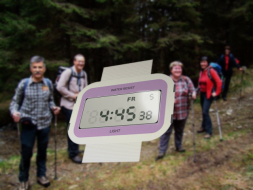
4:45:38
